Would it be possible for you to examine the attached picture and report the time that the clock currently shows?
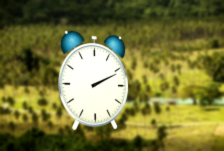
2:11
